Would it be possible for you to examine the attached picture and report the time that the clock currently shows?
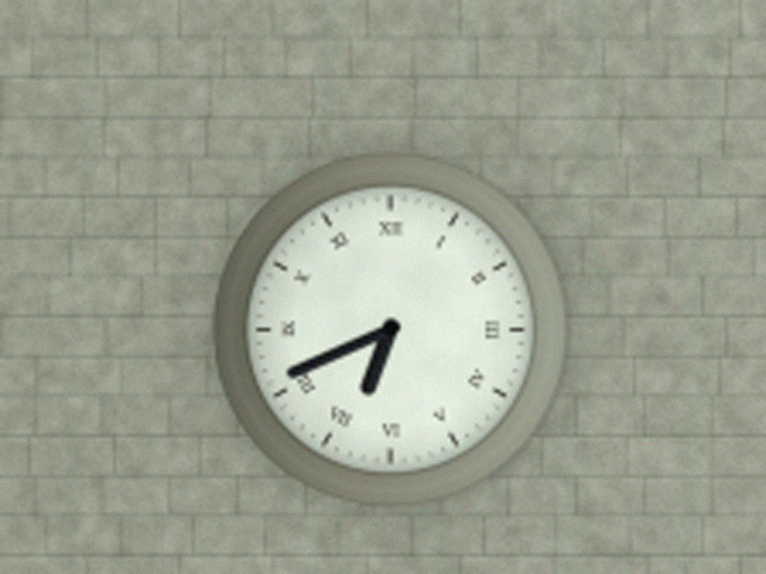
6:41
